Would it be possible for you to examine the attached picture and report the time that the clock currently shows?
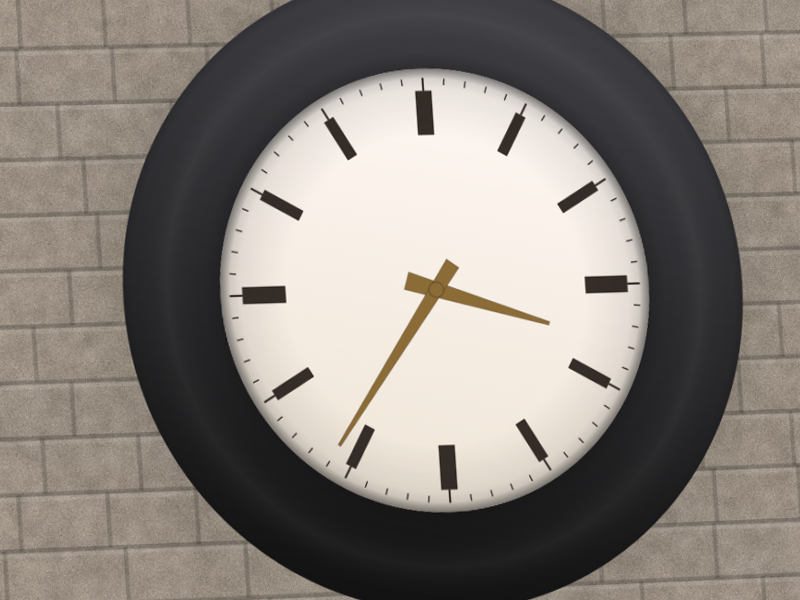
3:36
